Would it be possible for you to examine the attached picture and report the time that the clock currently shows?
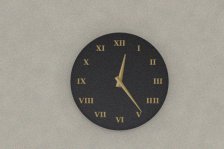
12:24
